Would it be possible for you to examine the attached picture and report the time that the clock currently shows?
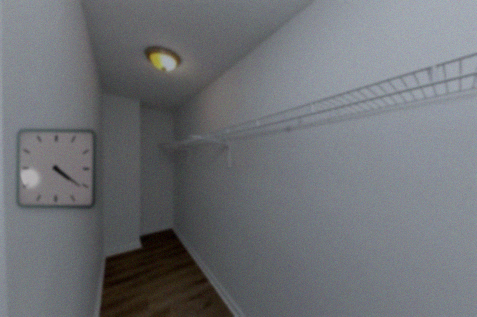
4:21
